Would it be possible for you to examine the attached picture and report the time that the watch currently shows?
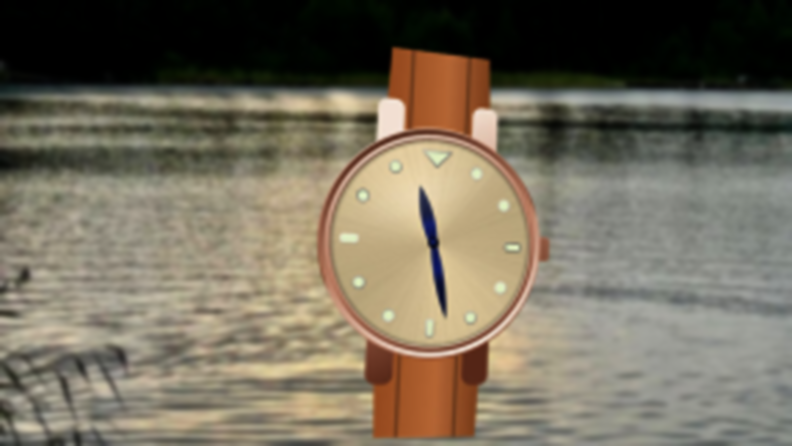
11:28
